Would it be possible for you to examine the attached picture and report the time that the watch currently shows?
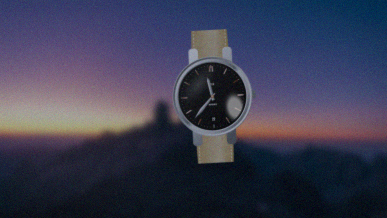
11:37
